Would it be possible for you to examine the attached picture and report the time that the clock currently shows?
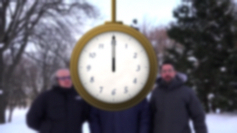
12:00
